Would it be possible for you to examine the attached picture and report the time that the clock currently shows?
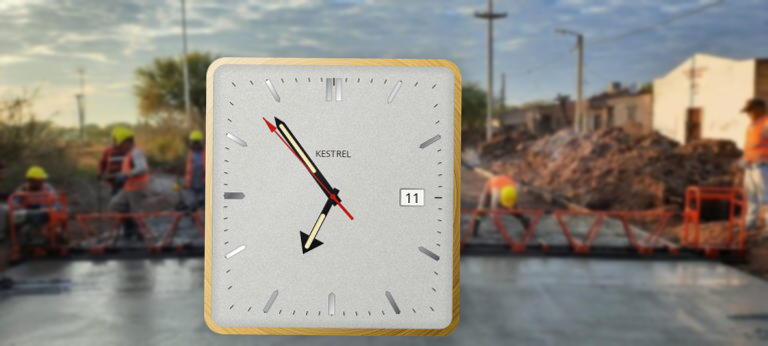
6:53:53
